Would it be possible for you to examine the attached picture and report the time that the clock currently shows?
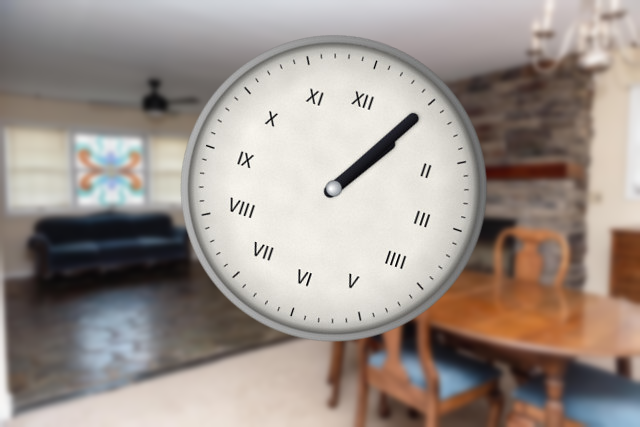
1:05
